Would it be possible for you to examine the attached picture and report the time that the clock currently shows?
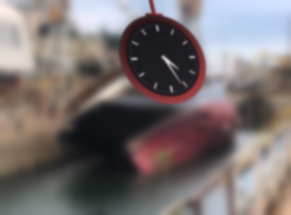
4:26
